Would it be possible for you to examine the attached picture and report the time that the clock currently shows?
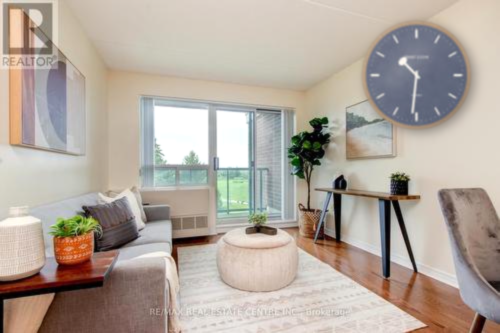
10:31
